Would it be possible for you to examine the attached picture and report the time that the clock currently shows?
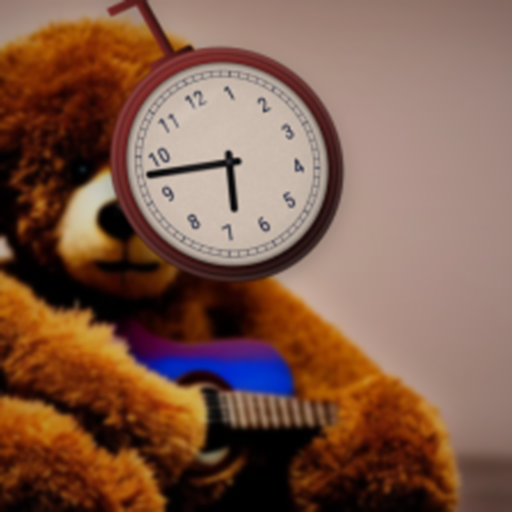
6:48
